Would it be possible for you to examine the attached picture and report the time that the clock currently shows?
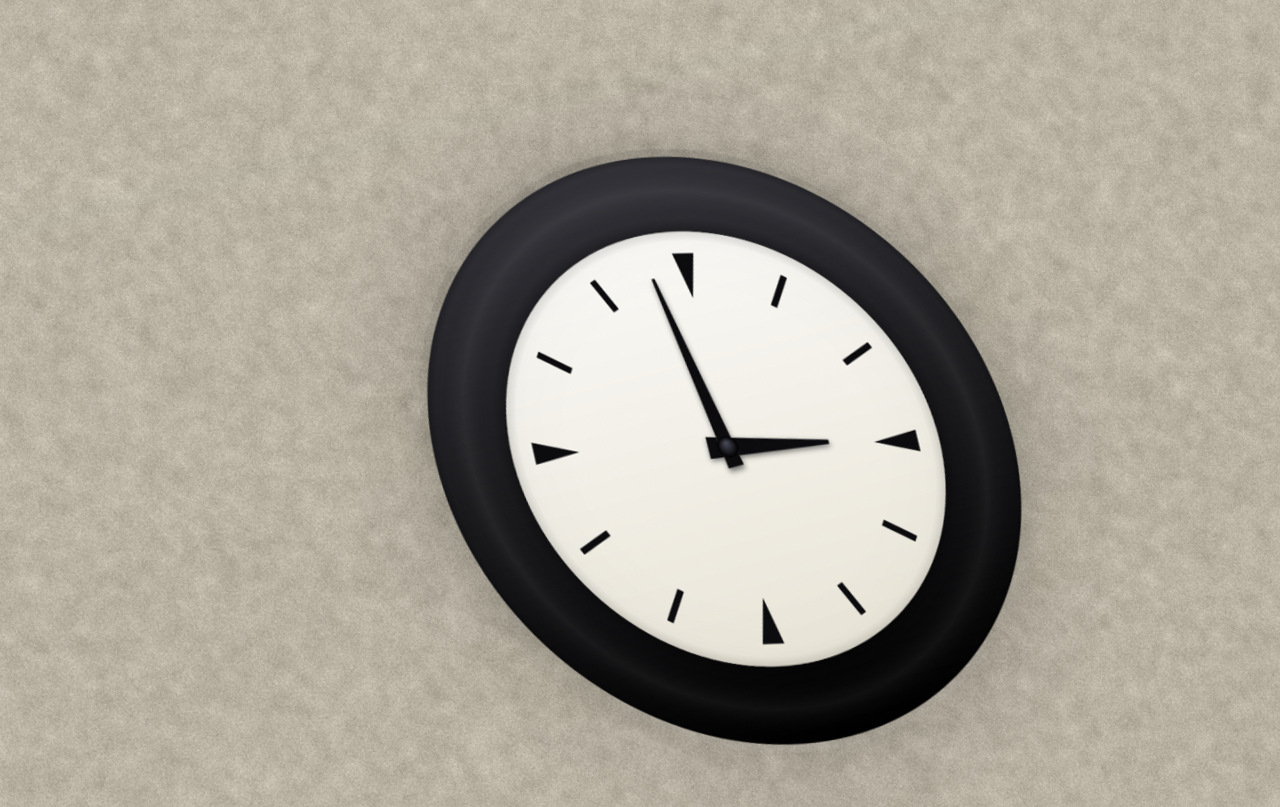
2:58
